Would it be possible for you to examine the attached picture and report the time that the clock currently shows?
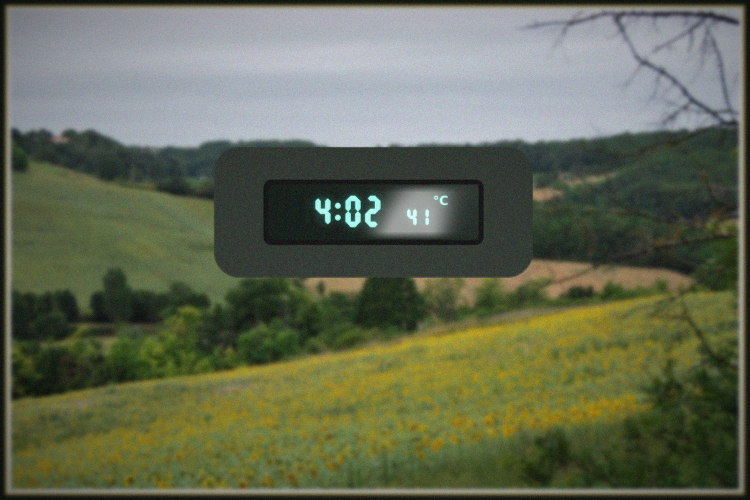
4:02
